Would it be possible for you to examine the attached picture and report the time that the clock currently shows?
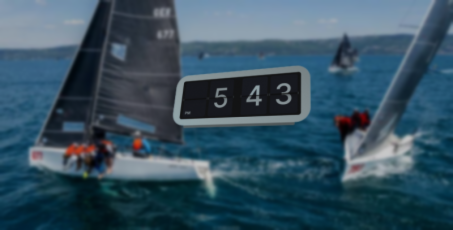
5:43
